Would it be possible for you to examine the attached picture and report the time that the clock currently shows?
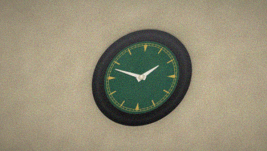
1:48
